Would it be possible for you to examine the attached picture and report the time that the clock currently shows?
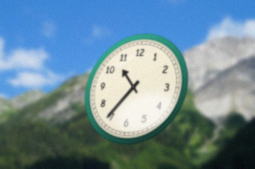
10:36
